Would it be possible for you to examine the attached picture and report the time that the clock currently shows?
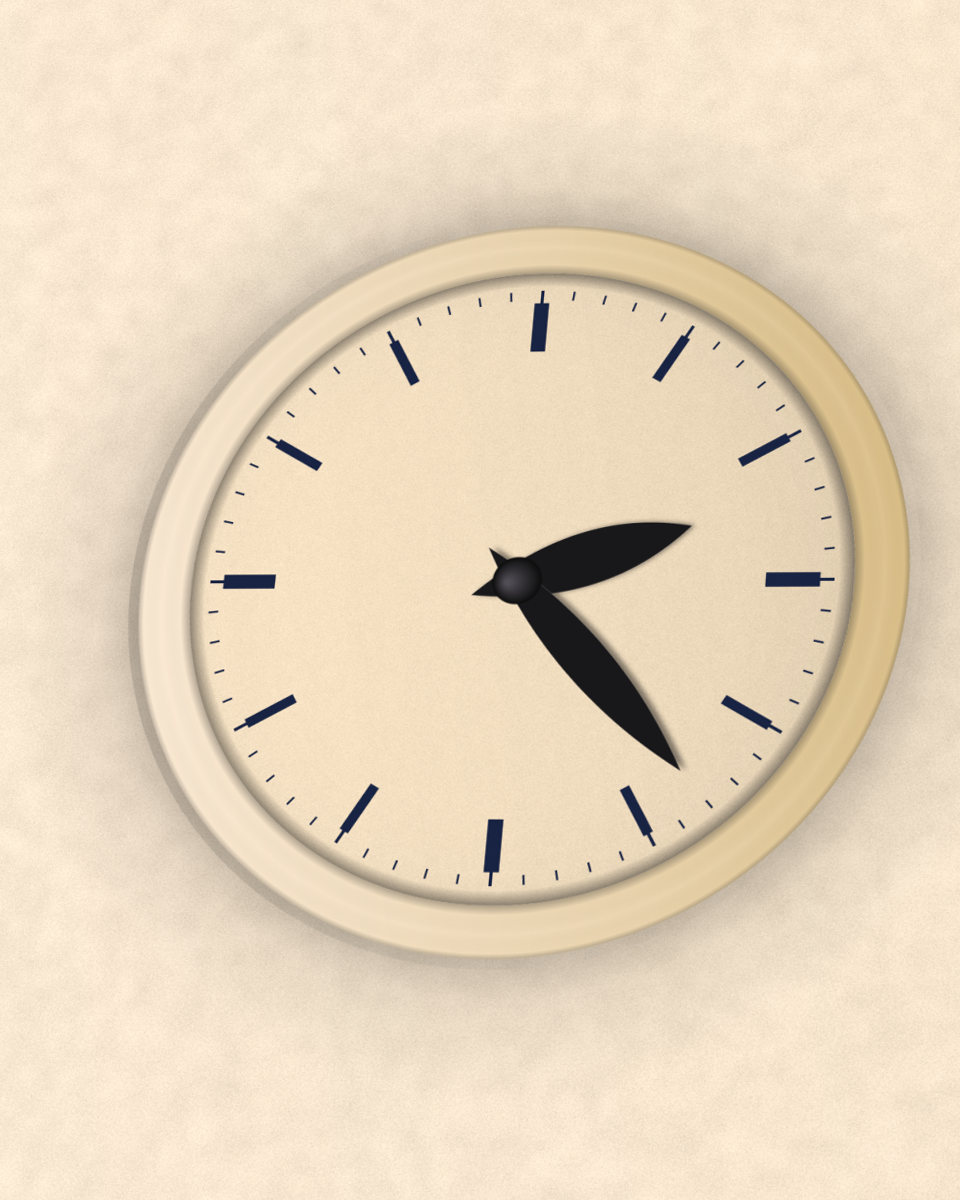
2:23
